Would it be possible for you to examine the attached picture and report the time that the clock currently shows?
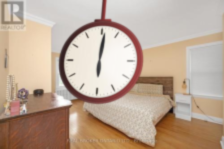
6:01
